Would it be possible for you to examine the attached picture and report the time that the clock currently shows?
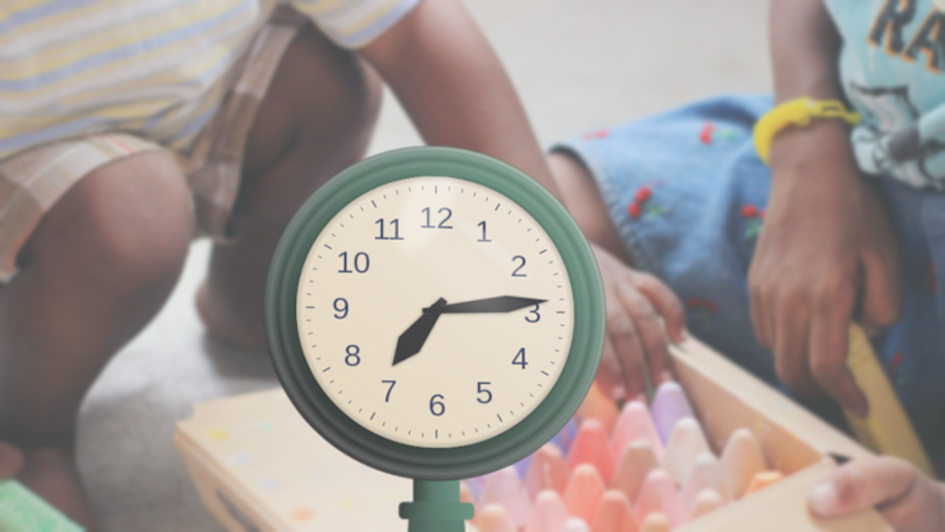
7:14
